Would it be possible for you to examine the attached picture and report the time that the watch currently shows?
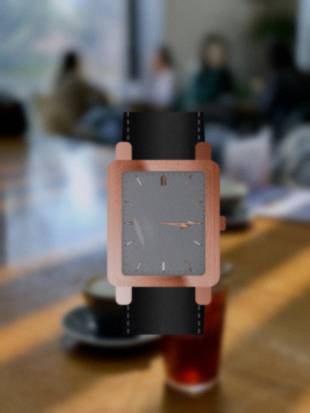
3:15
